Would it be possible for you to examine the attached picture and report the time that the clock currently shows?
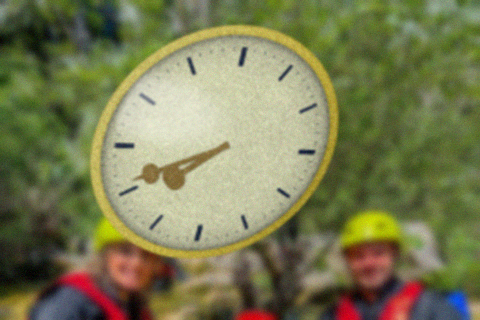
7:41
